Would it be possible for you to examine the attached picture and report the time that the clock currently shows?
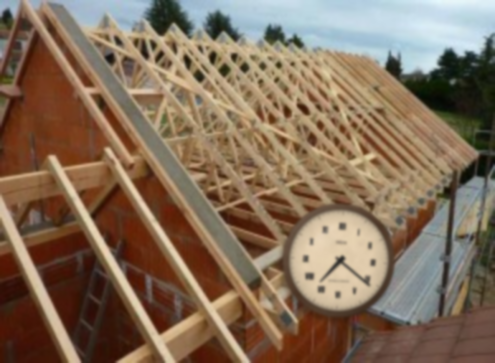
7:21
